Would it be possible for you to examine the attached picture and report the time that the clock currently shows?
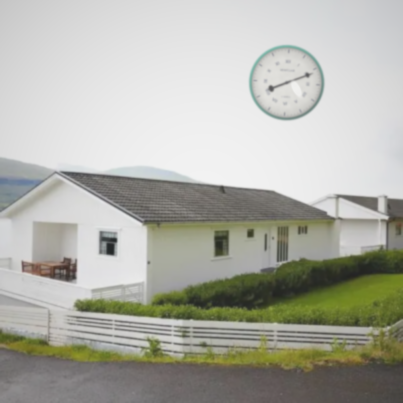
8:11
